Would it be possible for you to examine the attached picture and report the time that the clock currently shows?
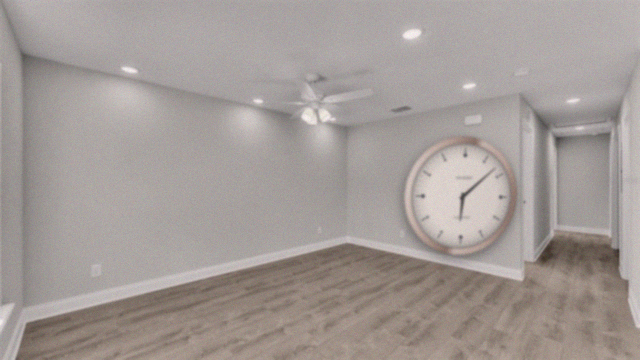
6:08
